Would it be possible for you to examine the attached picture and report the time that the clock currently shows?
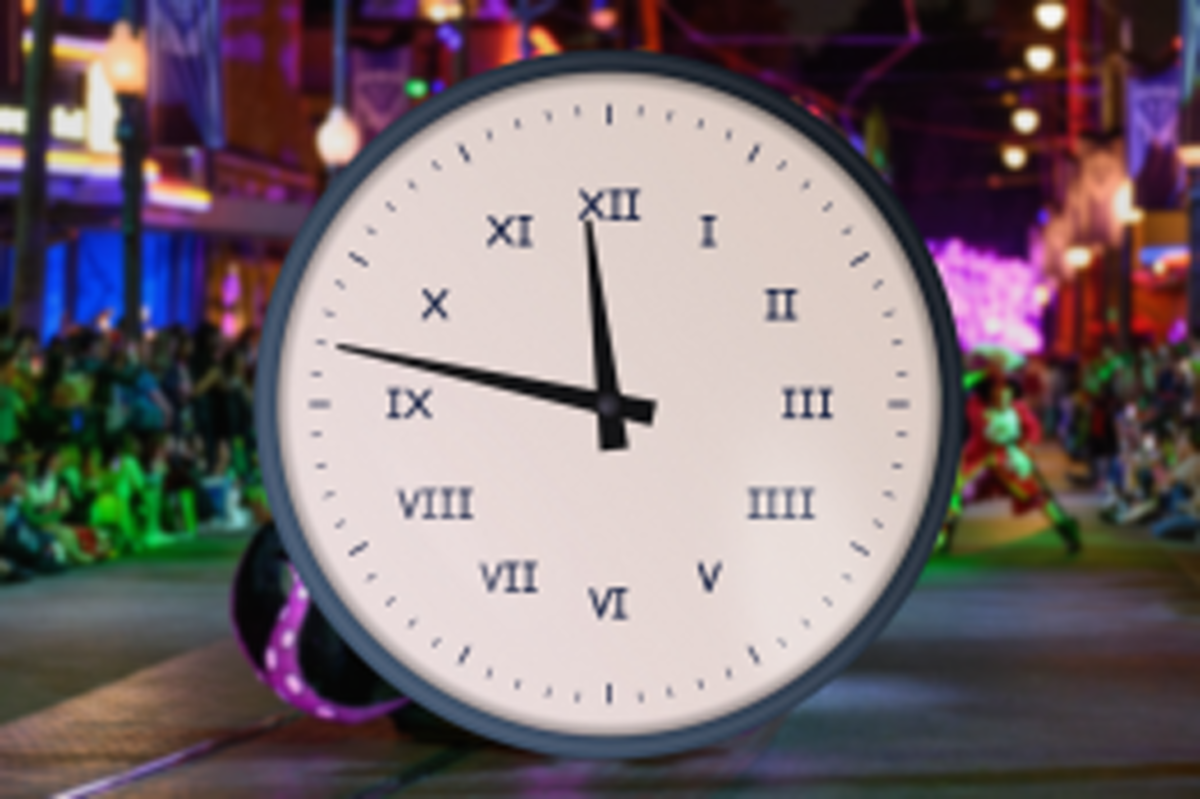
11:47
